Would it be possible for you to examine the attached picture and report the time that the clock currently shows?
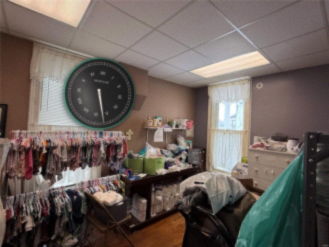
5:27
